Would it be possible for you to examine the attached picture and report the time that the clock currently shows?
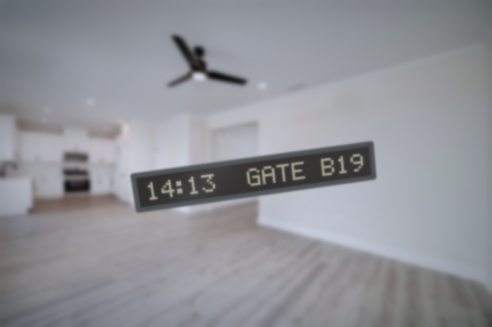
14:13
